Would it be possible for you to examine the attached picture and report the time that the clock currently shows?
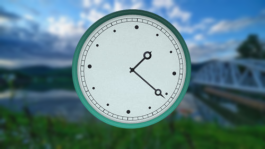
1:21
